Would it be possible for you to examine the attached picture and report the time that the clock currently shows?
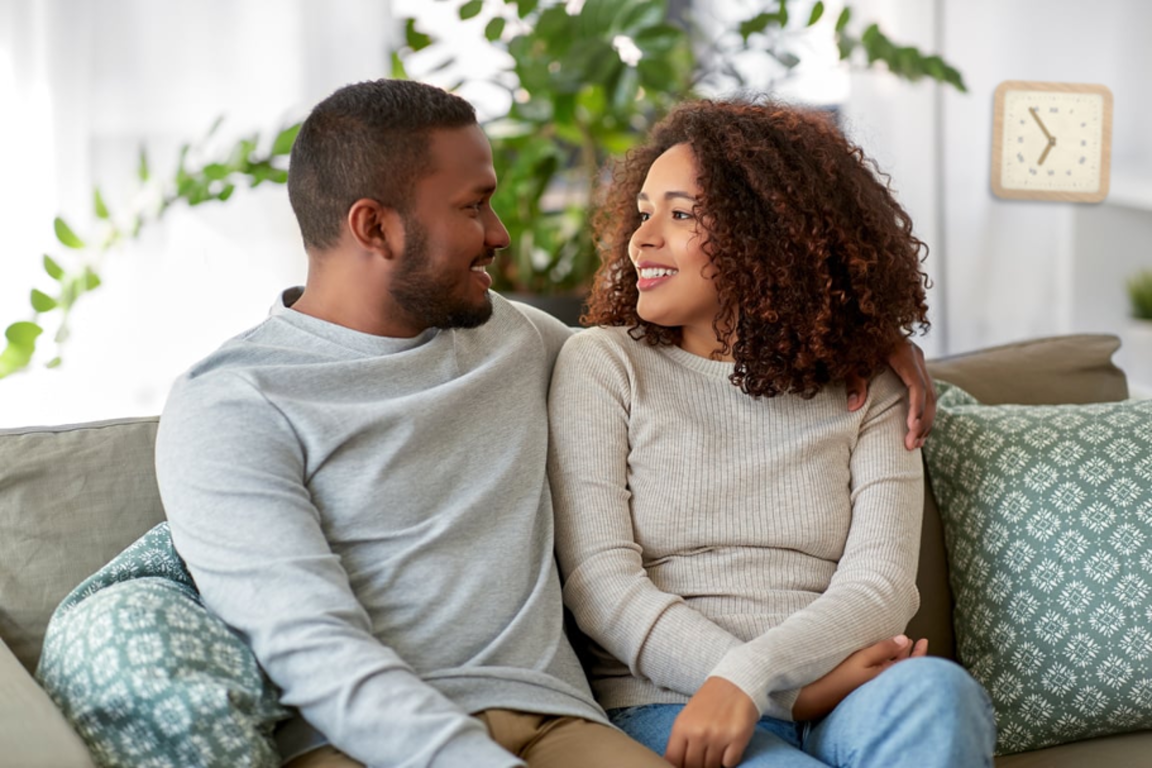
6:54
